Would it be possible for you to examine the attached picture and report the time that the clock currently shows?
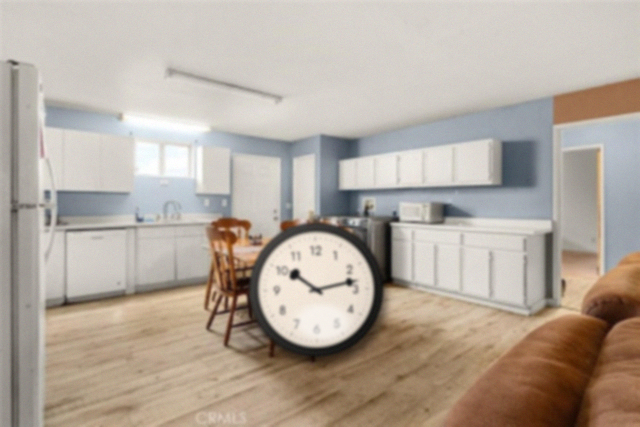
10:13
